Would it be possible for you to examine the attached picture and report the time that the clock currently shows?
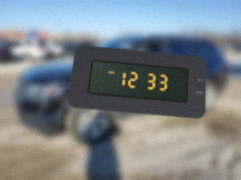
12:33
